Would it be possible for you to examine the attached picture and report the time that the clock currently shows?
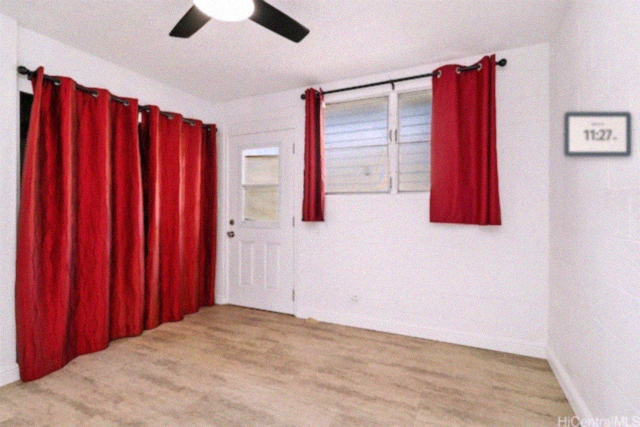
11:27
